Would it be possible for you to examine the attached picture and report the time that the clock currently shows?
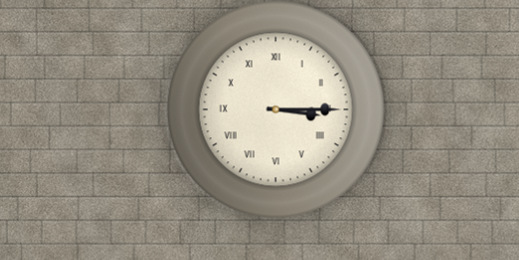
3:15
